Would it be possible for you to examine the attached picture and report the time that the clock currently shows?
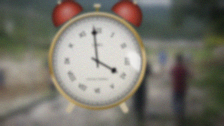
3:59
